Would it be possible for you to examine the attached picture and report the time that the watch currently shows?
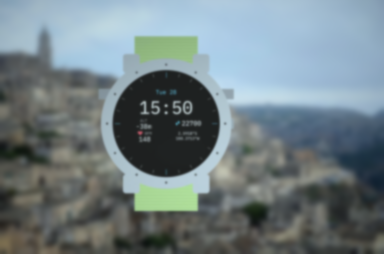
15:50
